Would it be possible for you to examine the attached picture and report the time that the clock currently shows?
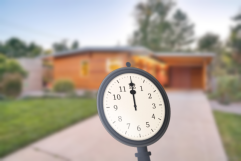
12:00
